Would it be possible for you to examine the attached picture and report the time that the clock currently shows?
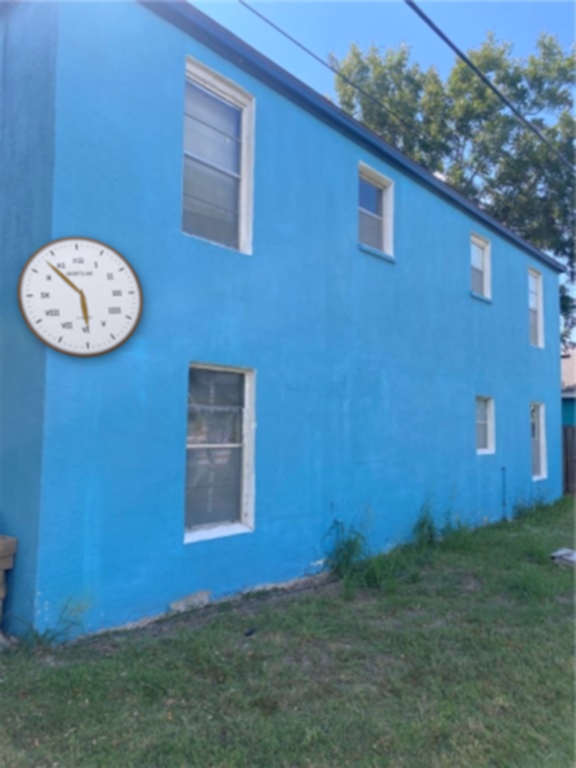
5:53
